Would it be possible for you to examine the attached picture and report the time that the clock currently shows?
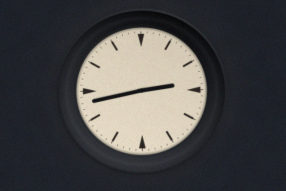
2:43
